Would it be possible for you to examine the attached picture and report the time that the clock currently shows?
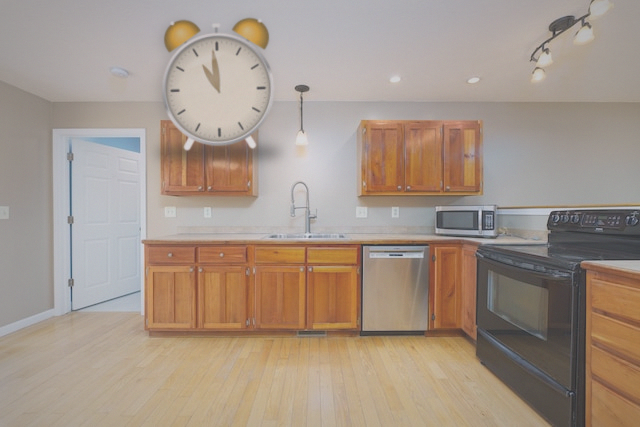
10:59
